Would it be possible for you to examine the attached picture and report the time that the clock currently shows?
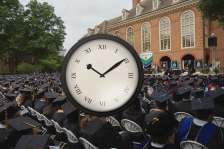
10:09
